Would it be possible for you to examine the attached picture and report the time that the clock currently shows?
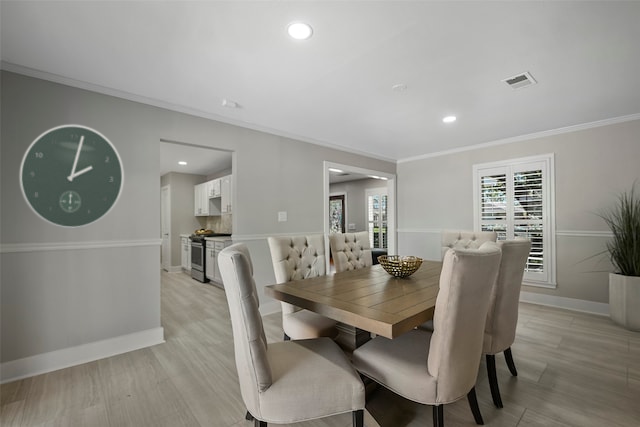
2:02
